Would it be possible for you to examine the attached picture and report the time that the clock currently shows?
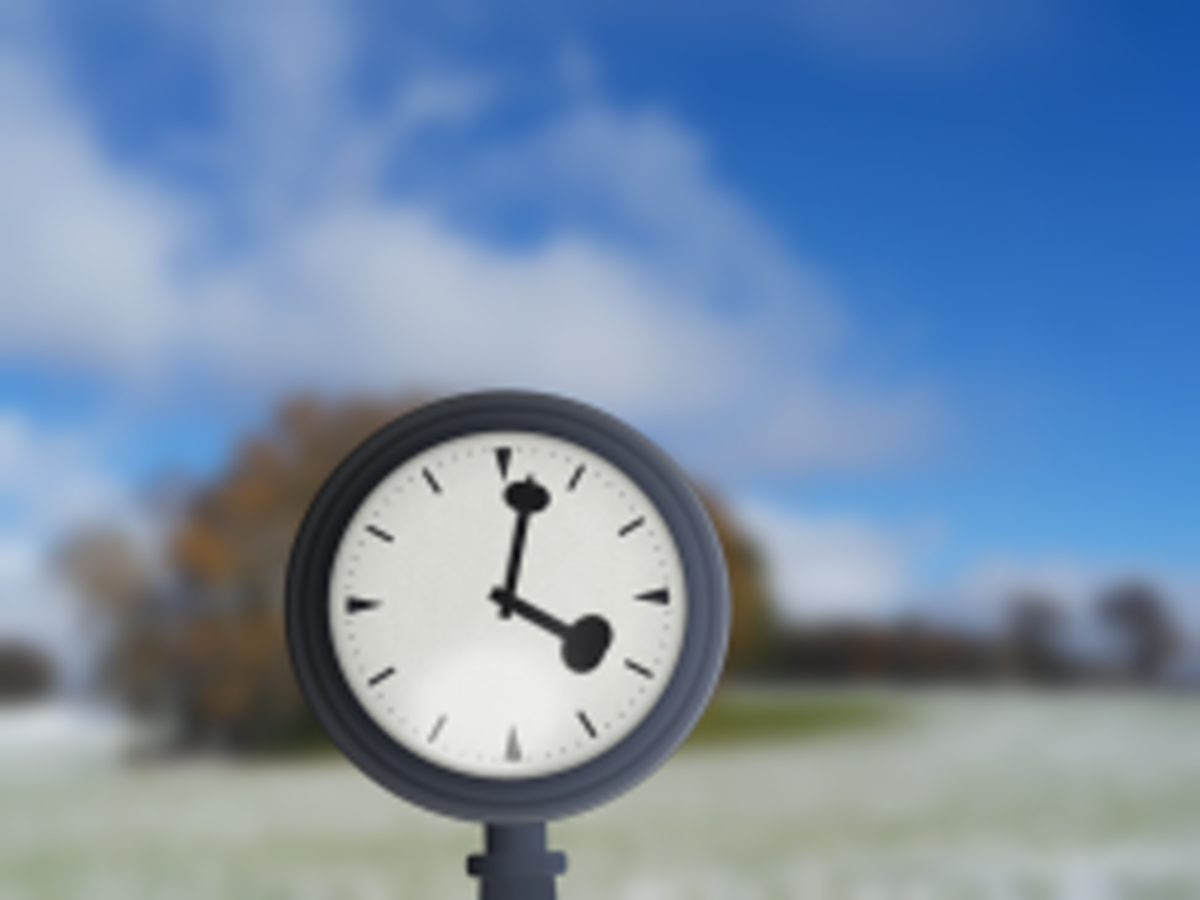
4:02
